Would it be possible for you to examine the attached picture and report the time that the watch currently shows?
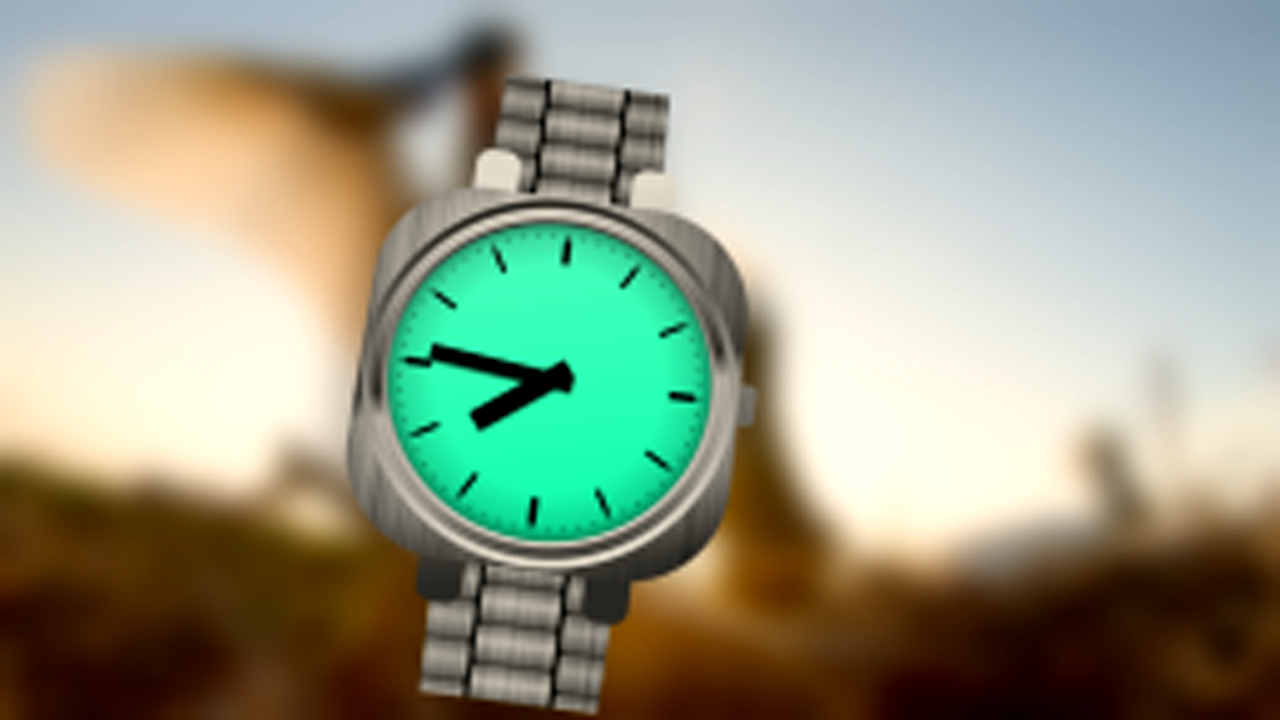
7:46
